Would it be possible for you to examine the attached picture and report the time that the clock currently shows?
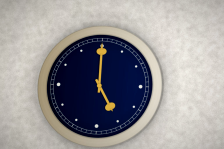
5:00
